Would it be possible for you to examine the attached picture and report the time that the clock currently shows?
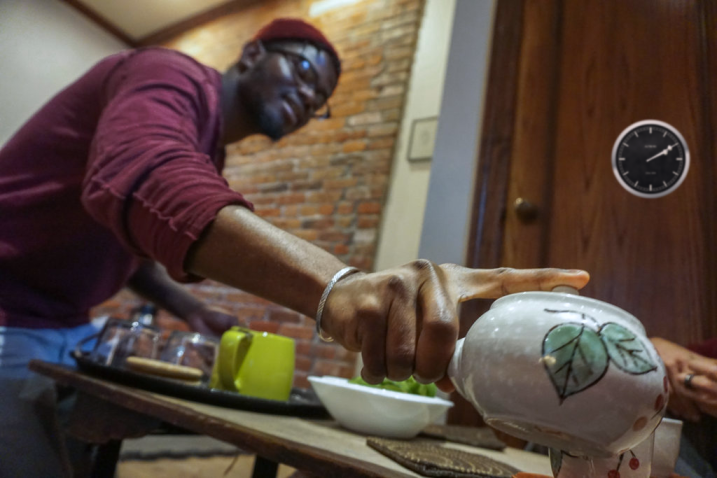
2:10
